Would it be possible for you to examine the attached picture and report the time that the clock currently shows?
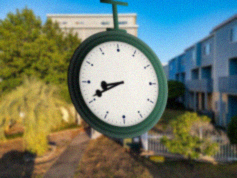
8:41
